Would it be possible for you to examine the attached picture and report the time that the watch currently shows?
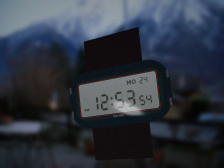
12:53:54
